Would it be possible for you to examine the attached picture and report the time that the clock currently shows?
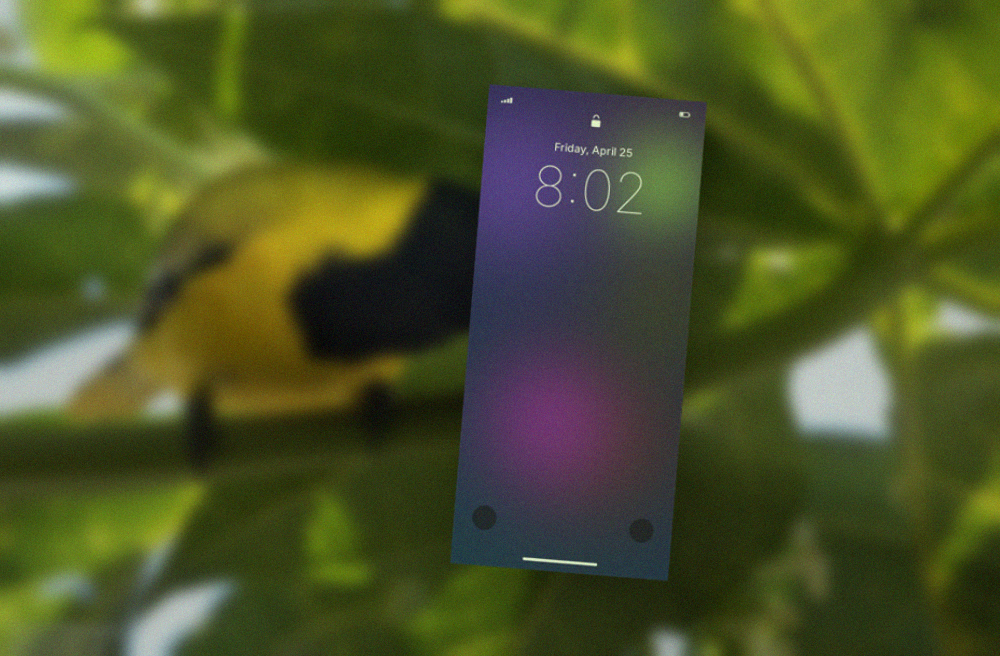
8:02
